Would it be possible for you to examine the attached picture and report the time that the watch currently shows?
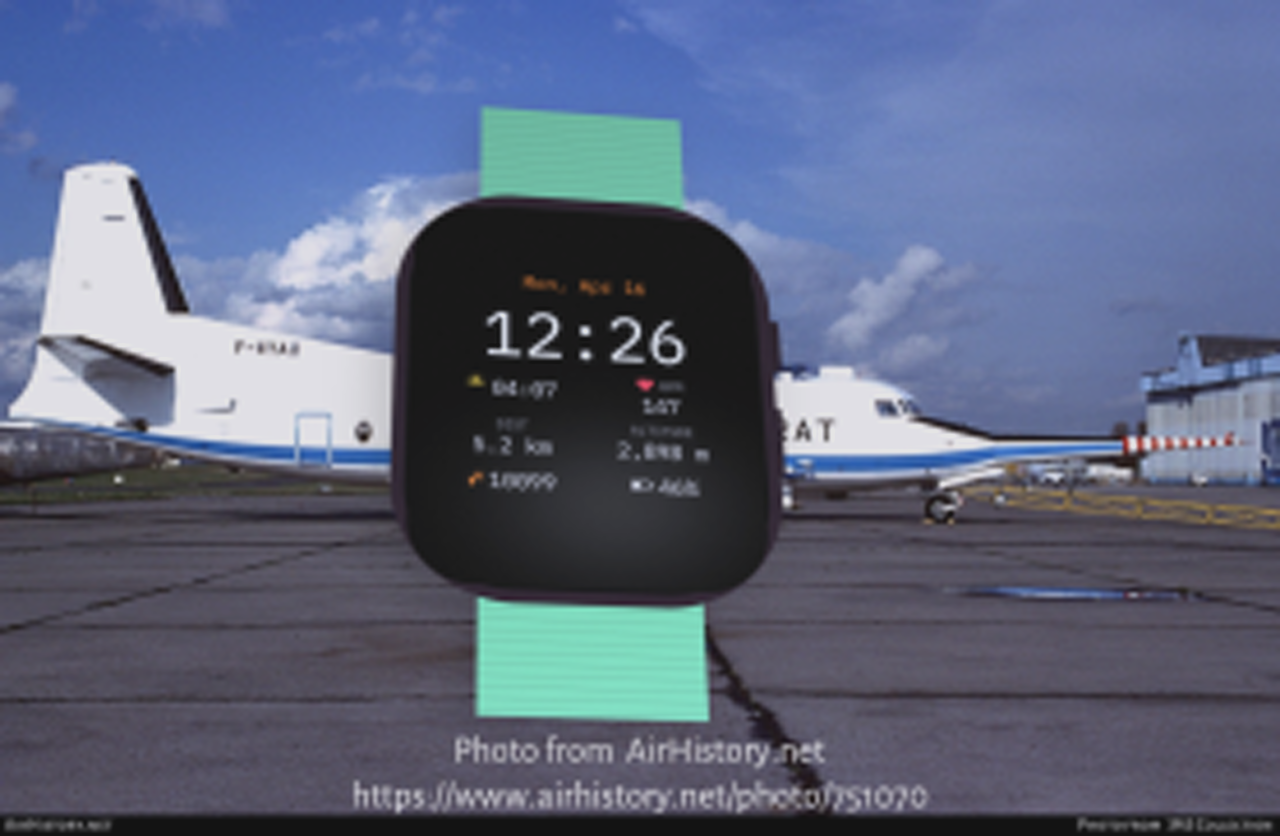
12:26
